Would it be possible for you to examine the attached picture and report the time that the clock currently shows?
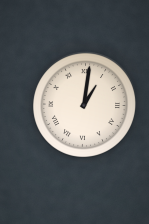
1:01
